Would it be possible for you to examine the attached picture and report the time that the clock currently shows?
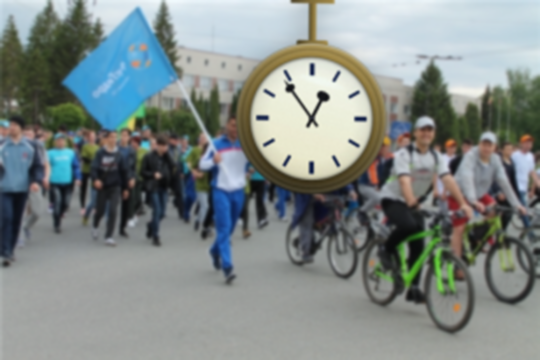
12:54
